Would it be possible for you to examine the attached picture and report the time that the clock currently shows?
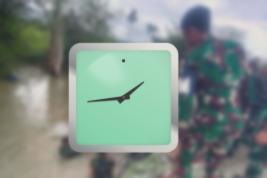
1:44
